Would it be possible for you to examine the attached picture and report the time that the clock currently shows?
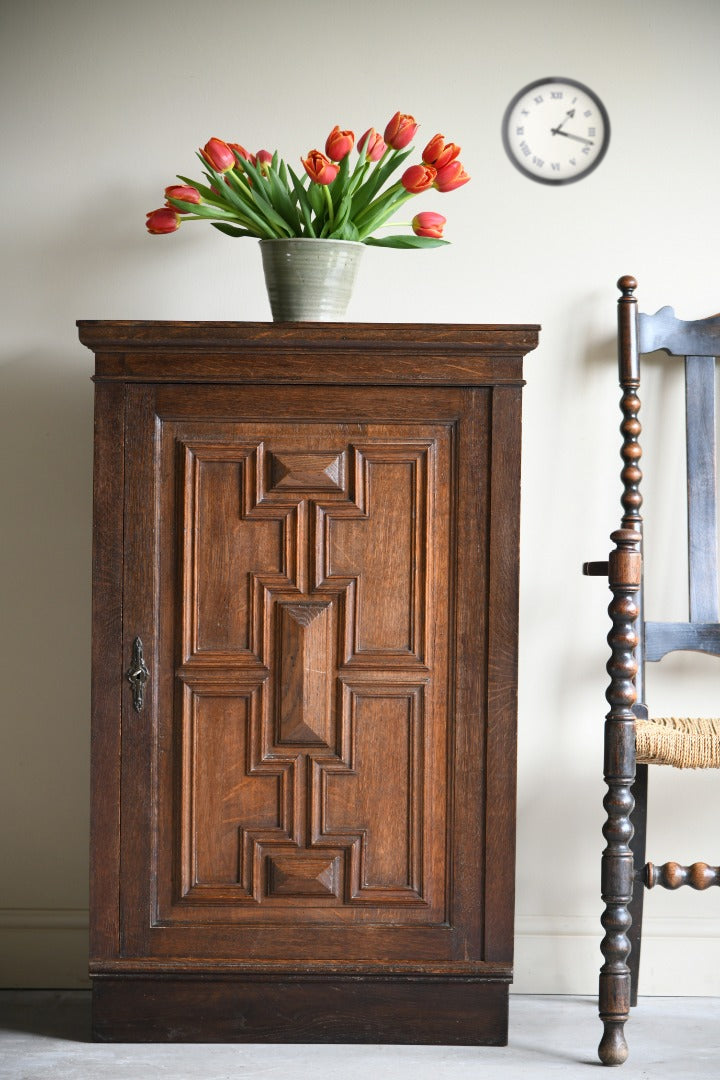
1:18
